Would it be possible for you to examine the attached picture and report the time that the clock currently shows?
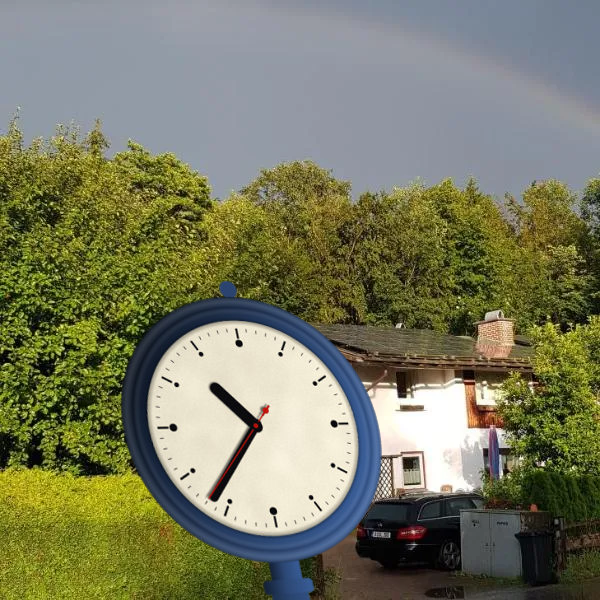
10:36:37
